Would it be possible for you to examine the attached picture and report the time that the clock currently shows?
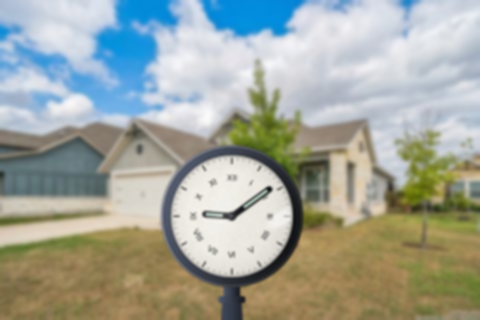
9:09
